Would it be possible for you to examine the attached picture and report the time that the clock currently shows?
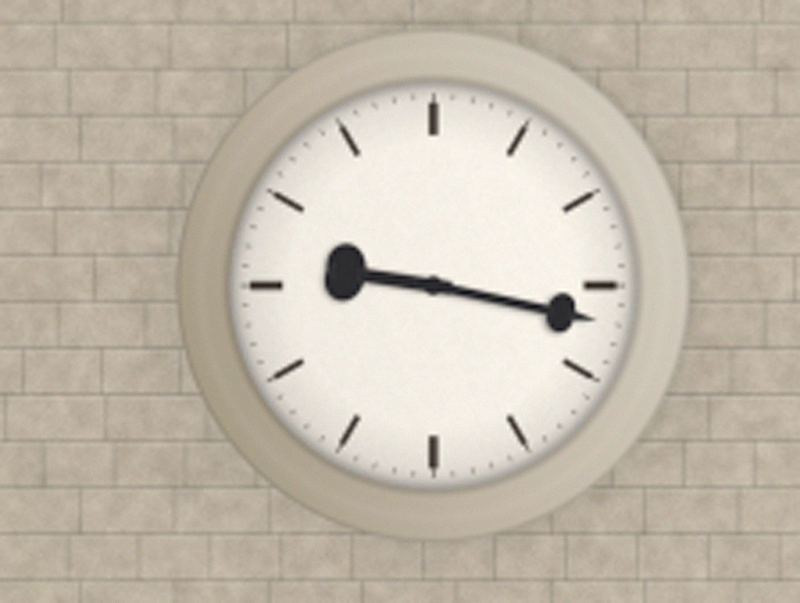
9:17
